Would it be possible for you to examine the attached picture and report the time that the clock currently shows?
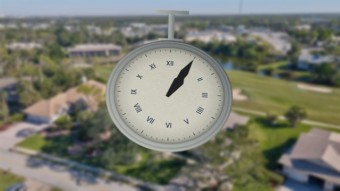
1:05
